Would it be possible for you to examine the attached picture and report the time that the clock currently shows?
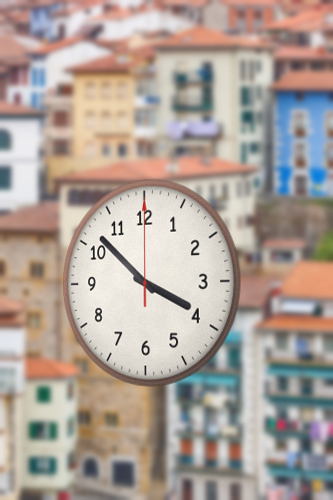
3:52:00
